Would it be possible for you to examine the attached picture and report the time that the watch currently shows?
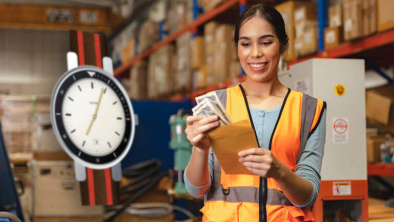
7:04
